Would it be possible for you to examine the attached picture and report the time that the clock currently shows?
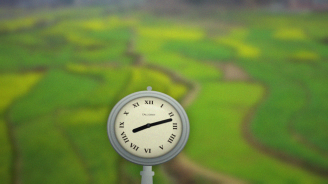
8:12
